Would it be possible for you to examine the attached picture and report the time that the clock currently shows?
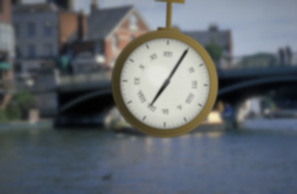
7:05
